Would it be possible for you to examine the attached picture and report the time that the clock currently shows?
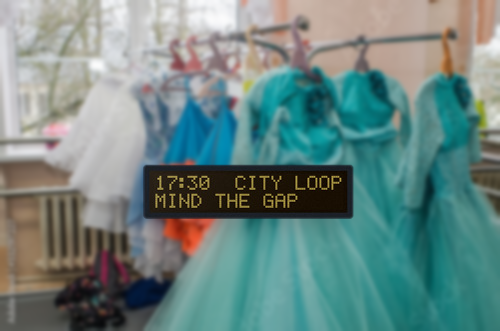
17:30
